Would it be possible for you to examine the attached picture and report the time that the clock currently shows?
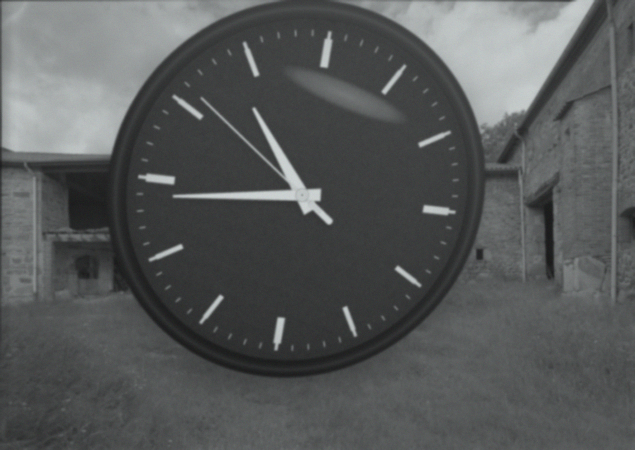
10:43:51
